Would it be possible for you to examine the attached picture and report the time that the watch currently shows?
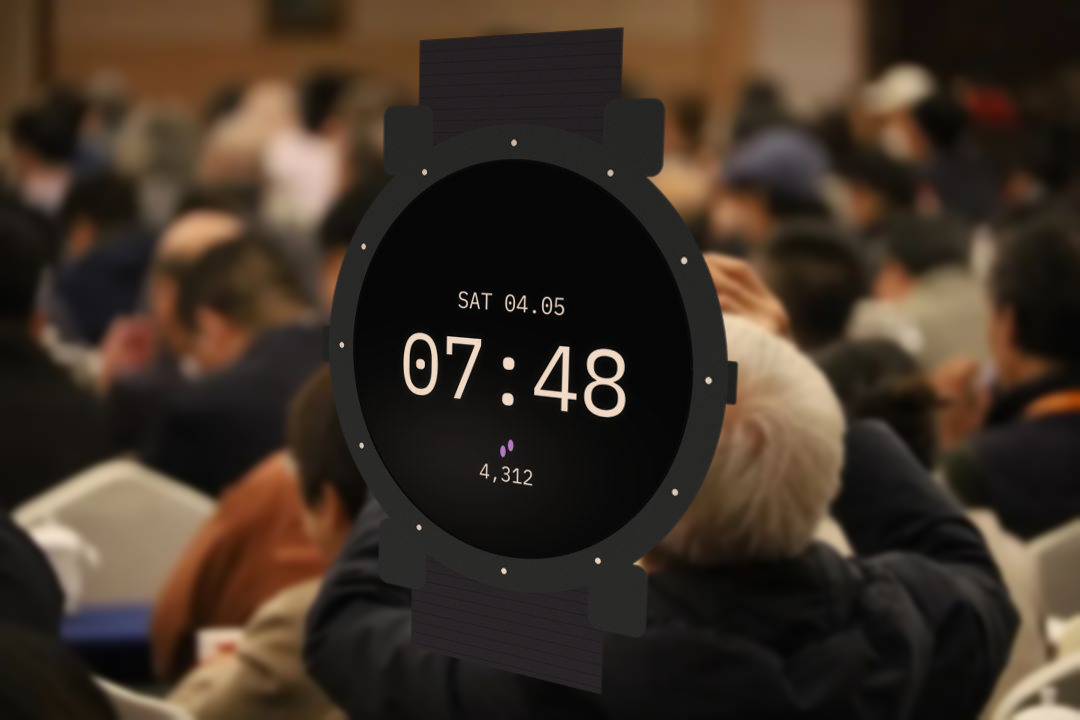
7:48
